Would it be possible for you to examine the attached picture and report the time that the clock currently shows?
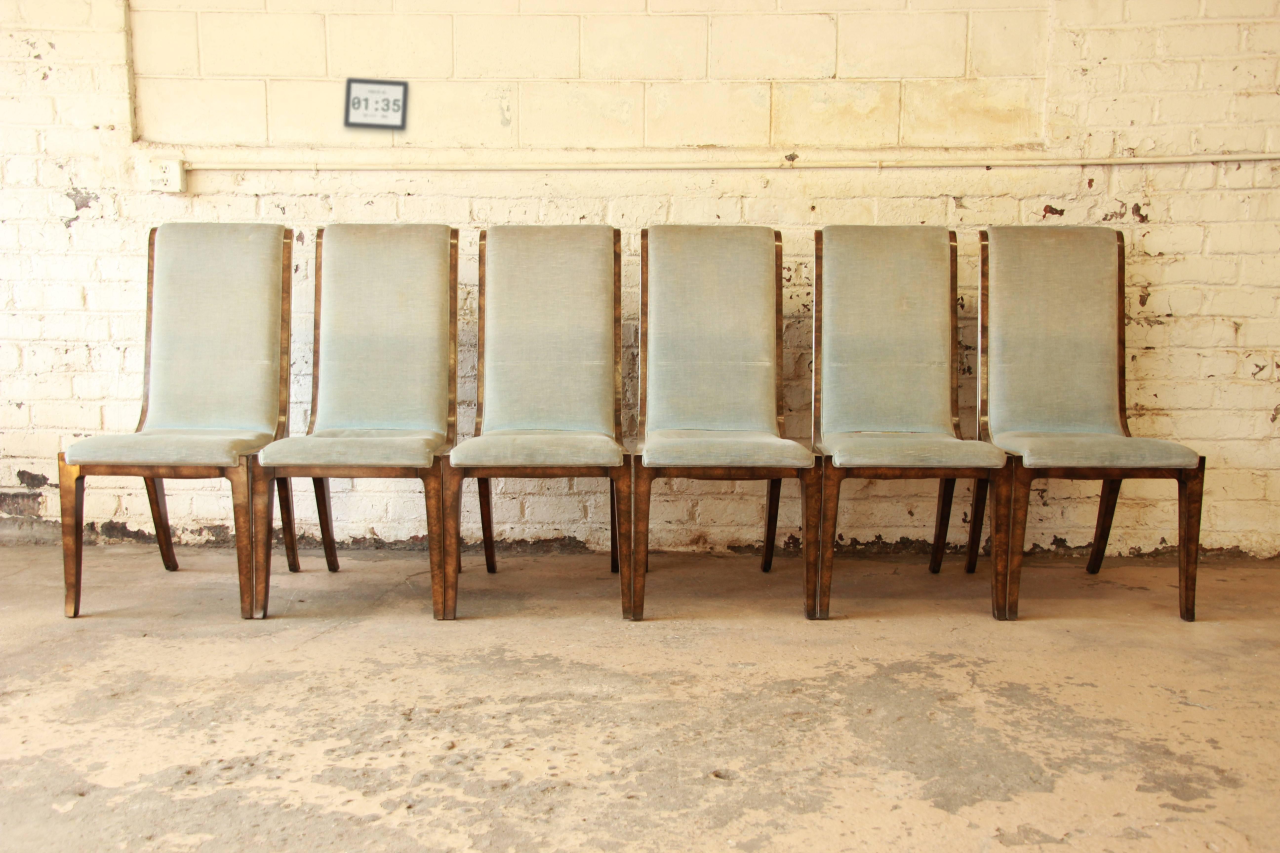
1:35
